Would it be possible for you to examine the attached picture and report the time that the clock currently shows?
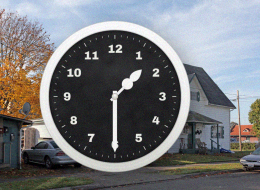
1:30
